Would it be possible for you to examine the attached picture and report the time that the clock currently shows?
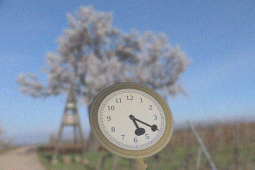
5:20
